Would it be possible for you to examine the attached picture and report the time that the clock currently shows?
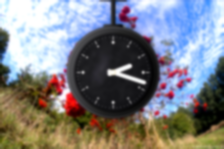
2:18
